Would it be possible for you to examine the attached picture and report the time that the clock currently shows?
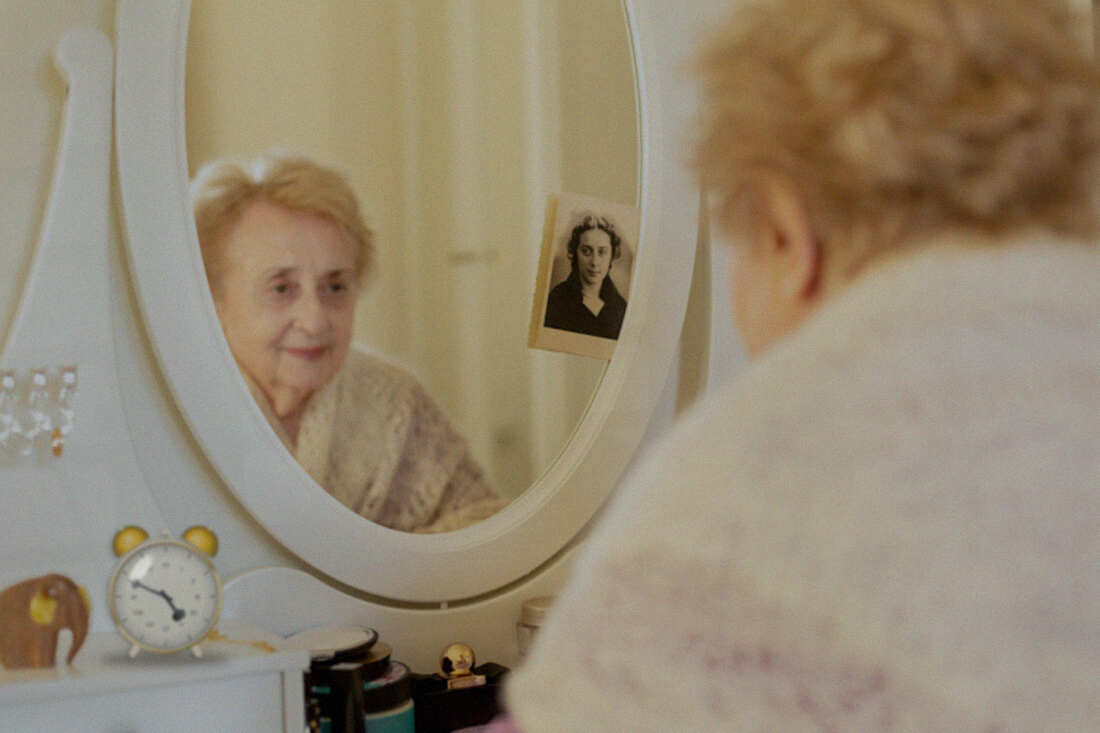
4:49
